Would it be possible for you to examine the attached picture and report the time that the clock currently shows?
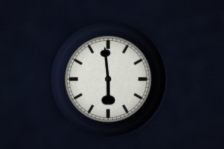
5:59
